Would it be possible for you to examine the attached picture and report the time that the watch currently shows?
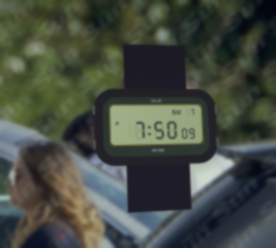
7:50:09
